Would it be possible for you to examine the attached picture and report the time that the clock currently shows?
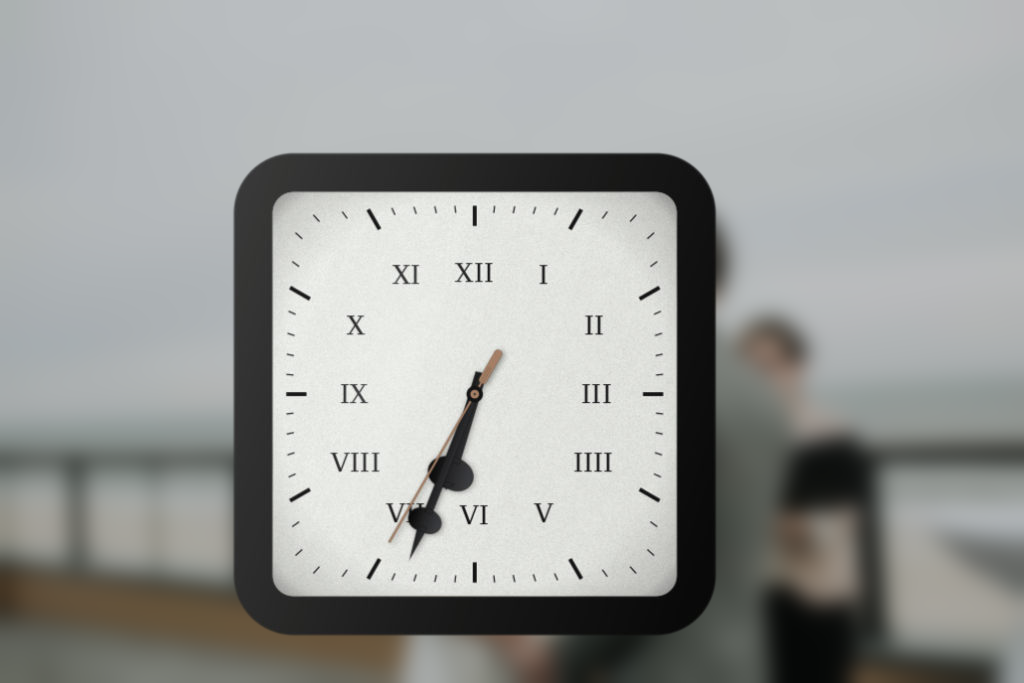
6:33:35
